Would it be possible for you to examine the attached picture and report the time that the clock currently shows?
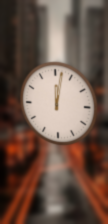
12:02
